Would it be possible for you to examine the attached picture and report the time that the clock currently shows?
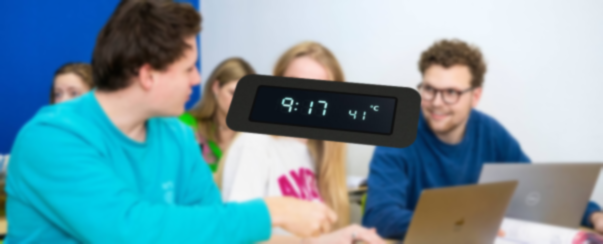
9:17
